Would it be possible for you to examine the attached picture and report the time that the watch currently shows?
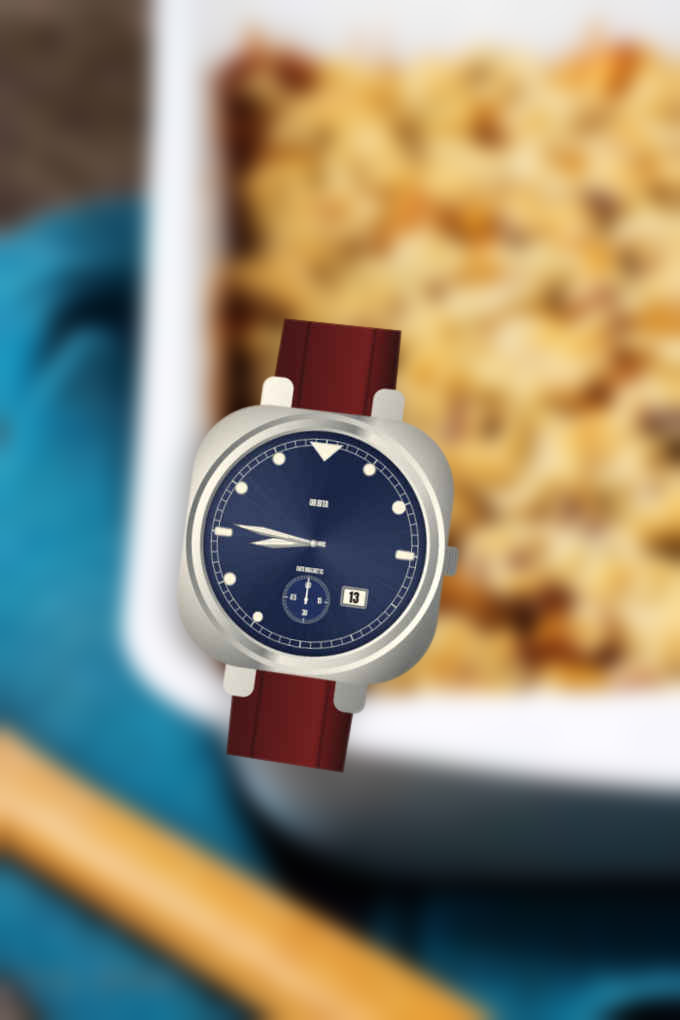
8:46
